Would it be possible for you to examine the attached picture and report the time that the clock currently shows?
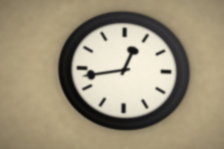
12:43
